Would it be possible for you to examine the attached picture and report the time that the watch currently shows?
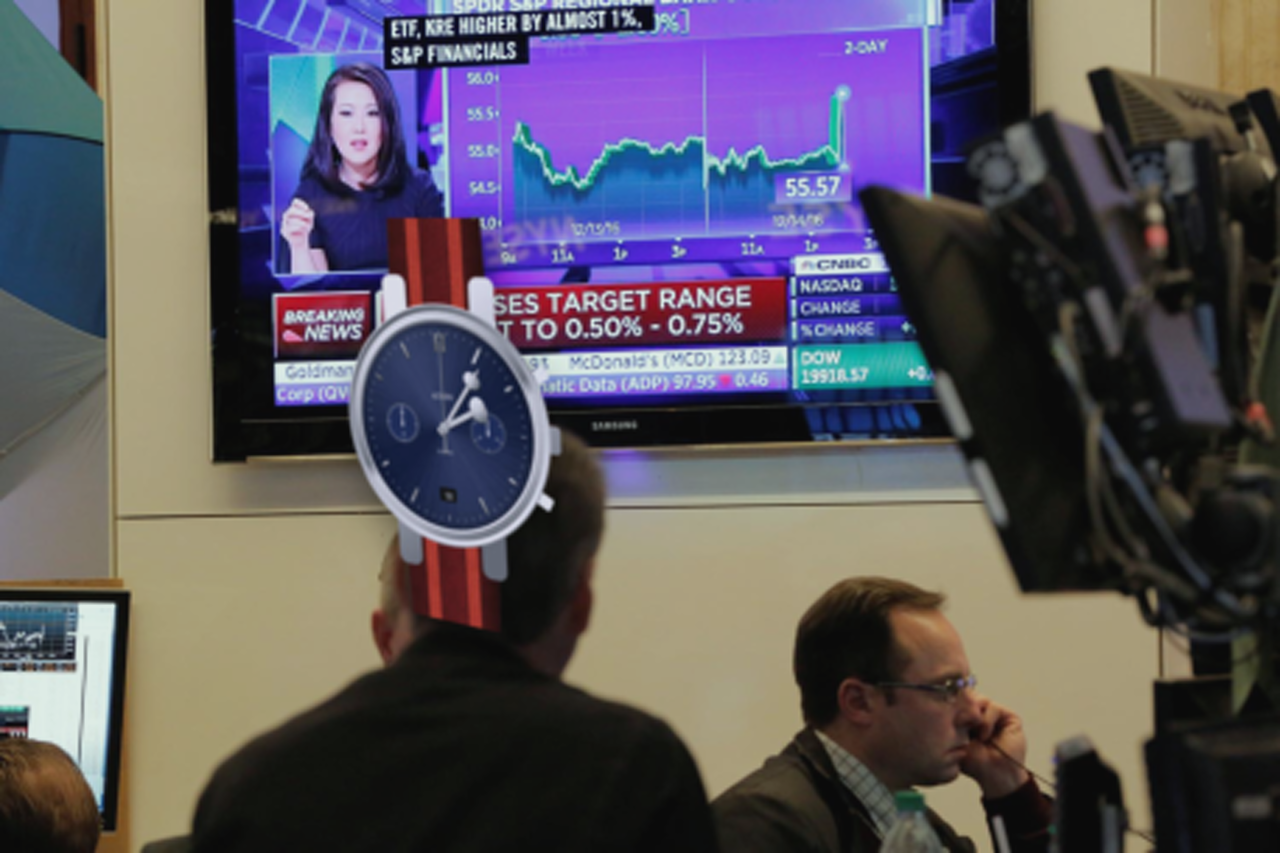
2:06
